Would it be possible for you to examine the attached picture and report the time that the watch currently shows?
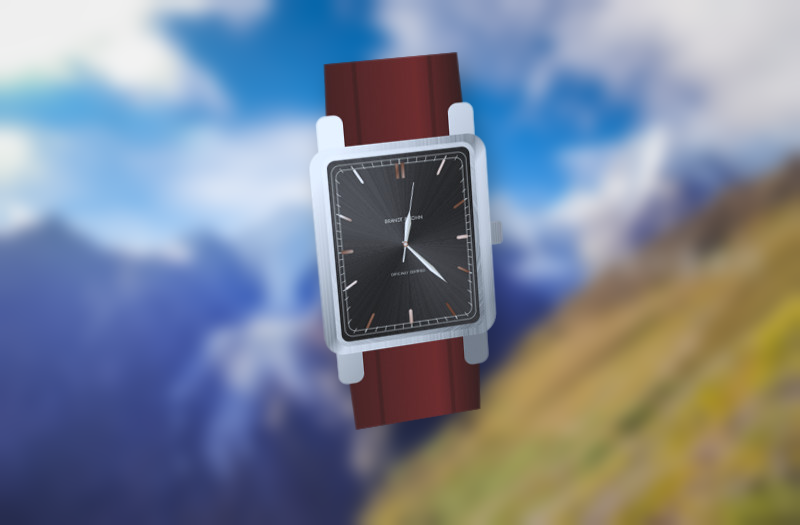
12:23:02
